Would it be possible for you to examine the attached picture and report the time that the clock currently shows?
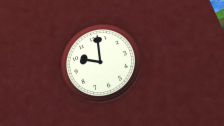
10:02
